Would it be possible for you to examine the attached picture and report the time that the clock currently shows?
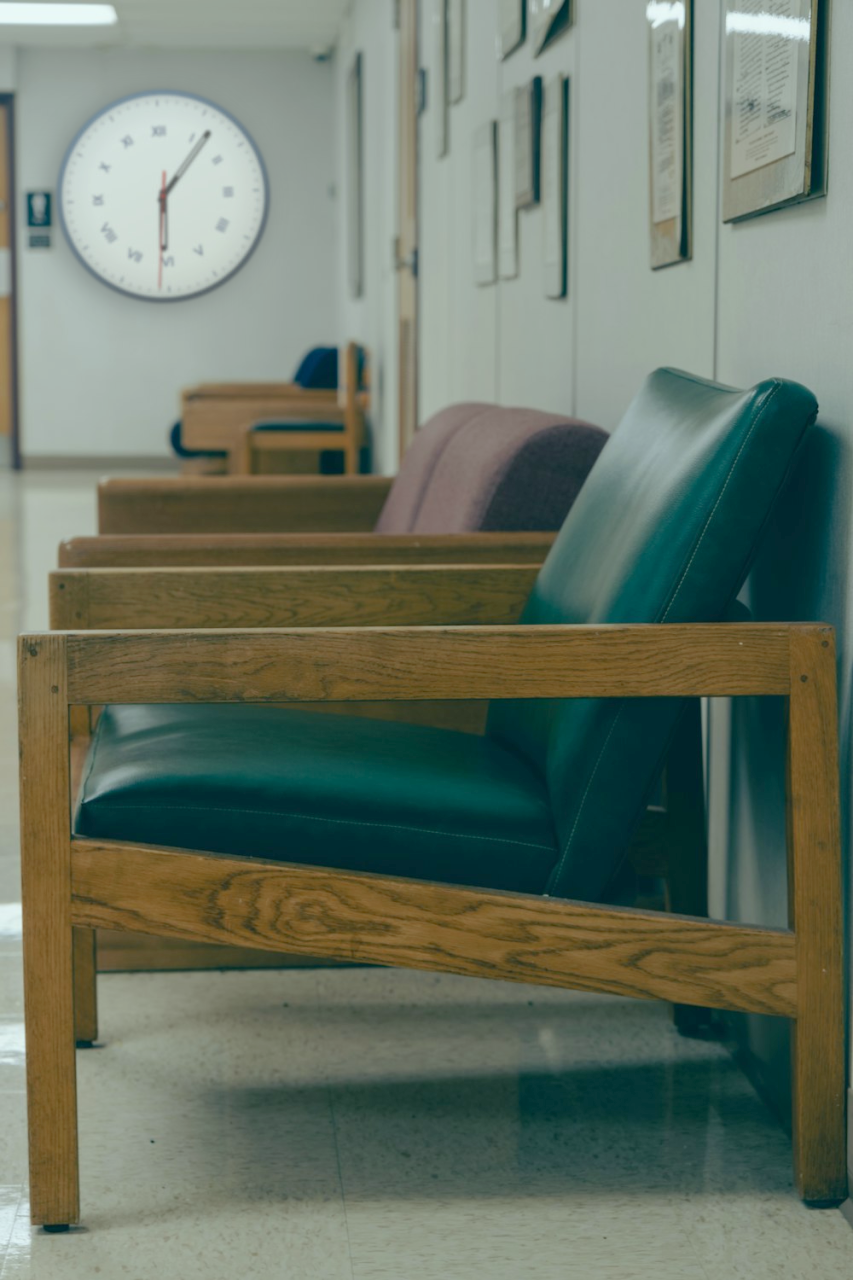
6:06:31
